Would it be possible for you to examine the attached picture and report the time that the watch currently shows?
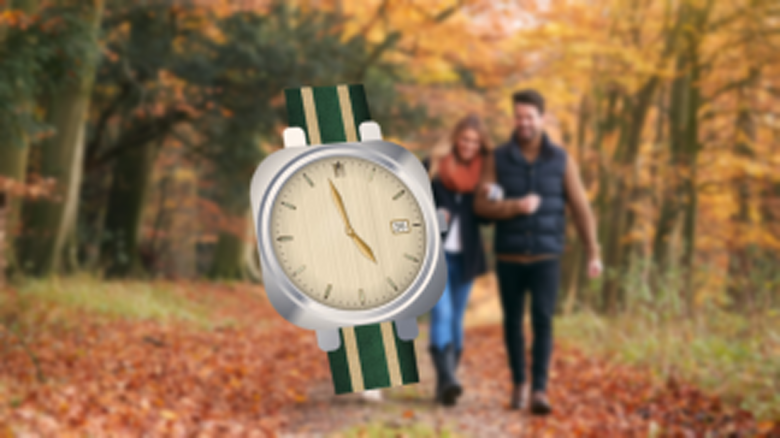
4:58
